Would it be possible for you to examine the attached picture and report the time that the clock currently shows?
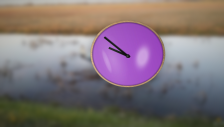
9:52
